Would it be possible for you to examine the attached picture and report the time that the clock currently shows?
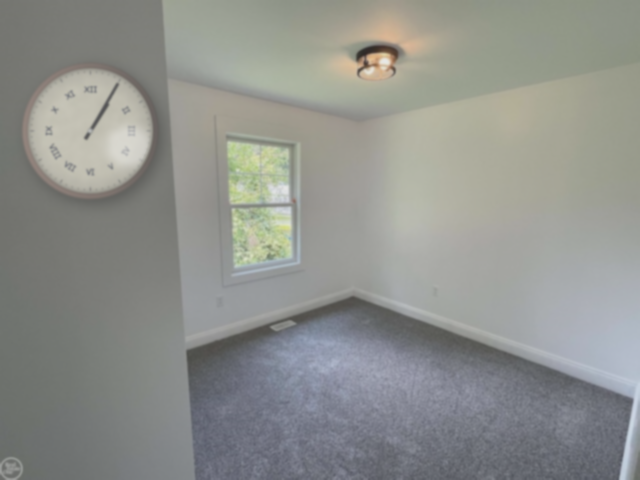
1:05
